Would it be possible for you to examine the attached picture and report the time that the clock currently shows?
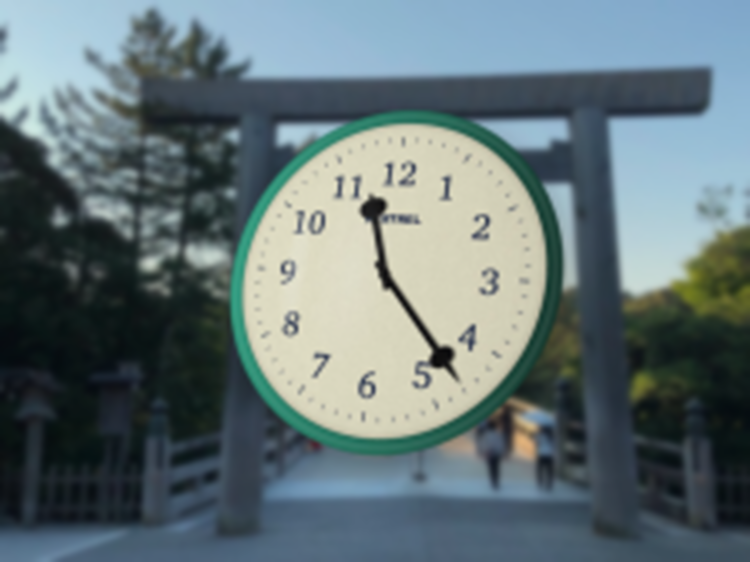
11:23
